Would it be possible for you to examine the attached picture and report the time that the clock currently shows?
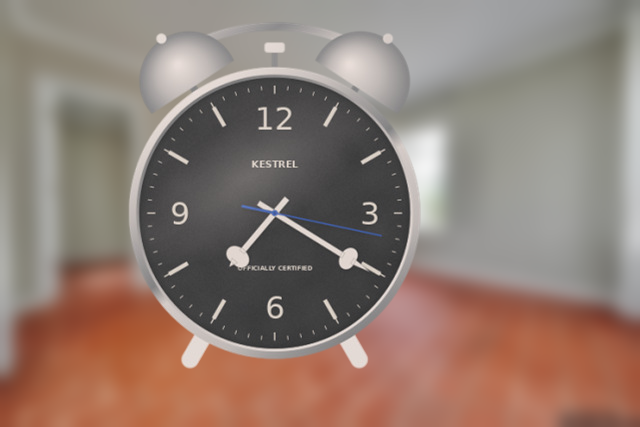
7:20:17
